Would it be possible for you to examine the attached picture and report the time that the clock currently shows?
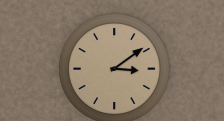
3:09
